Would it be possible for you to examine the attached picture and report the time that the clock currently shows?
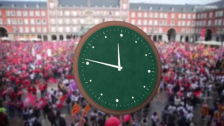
11:46
